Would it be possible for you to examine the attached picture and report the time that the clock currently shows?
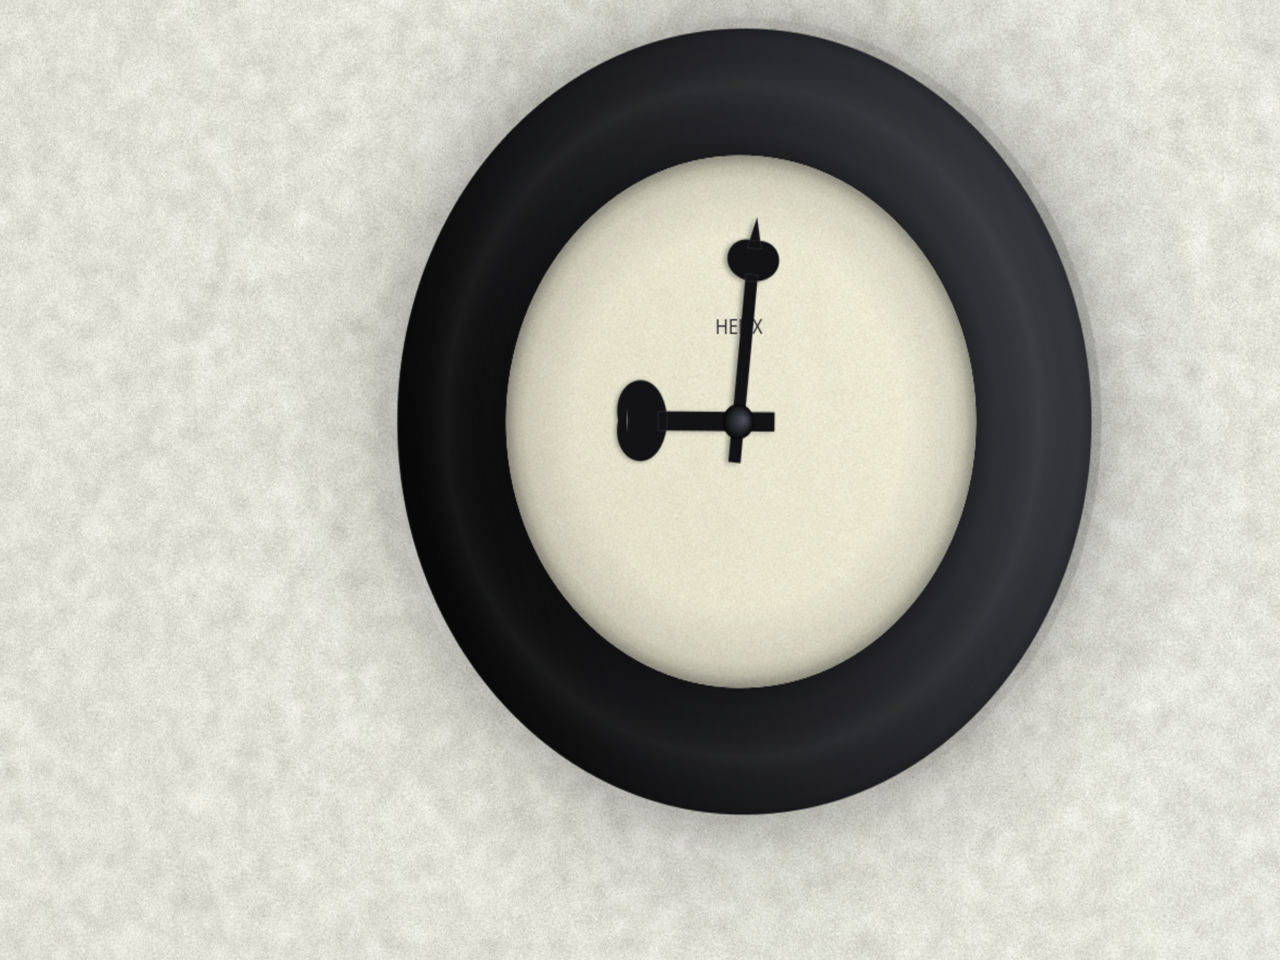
9:01
